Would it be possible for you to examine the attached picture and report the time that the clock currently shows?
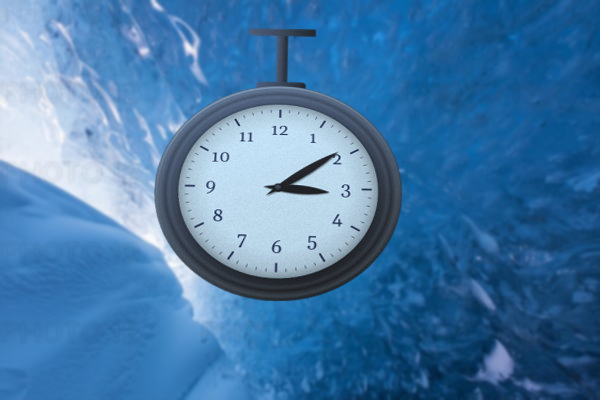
3:09
